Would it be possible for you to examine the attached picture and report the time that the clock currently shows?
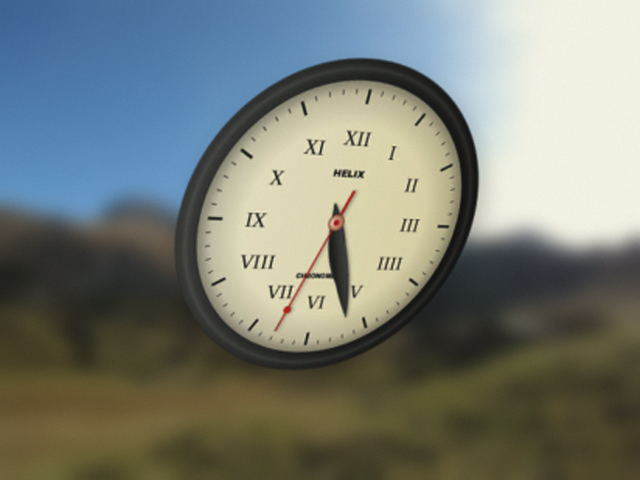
5:26:33
